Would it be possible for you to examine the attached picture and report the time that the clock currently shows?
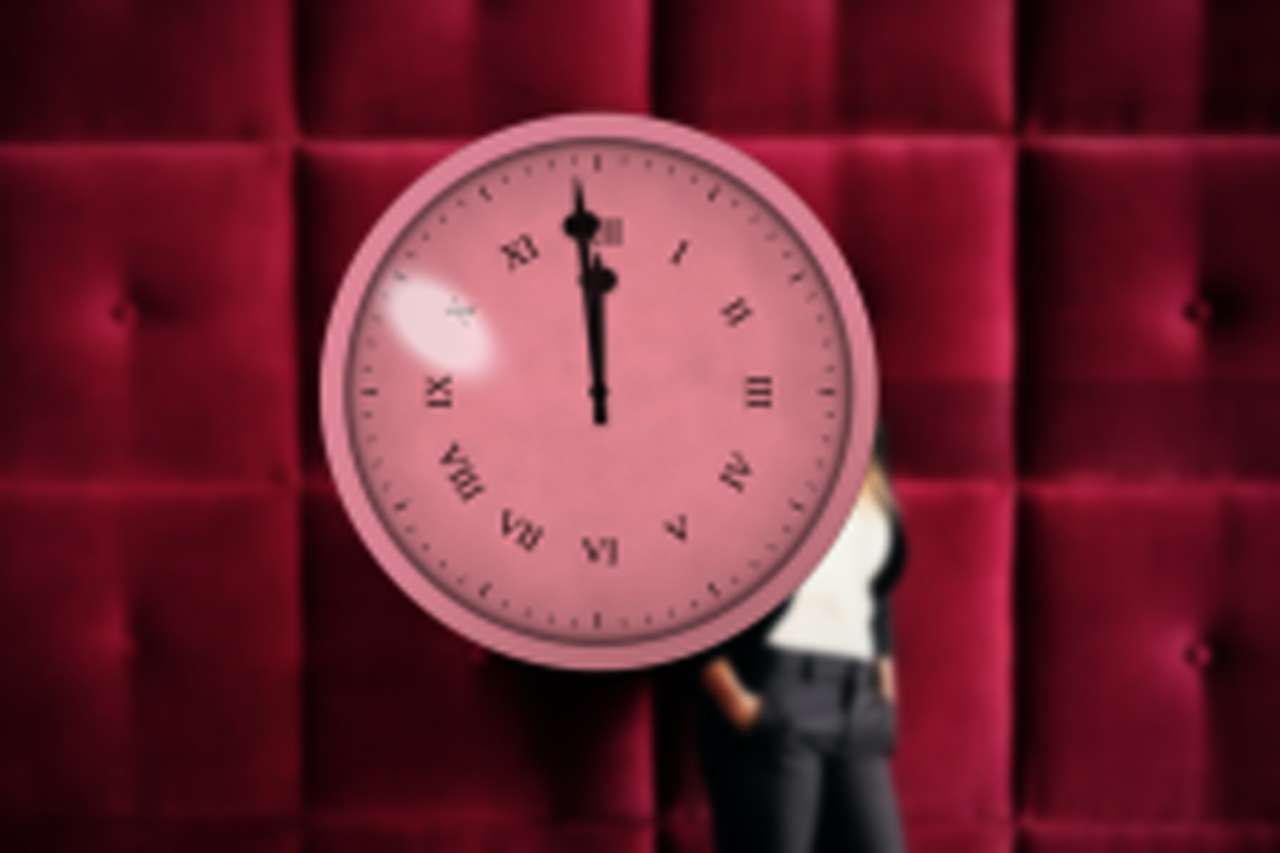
11:59
